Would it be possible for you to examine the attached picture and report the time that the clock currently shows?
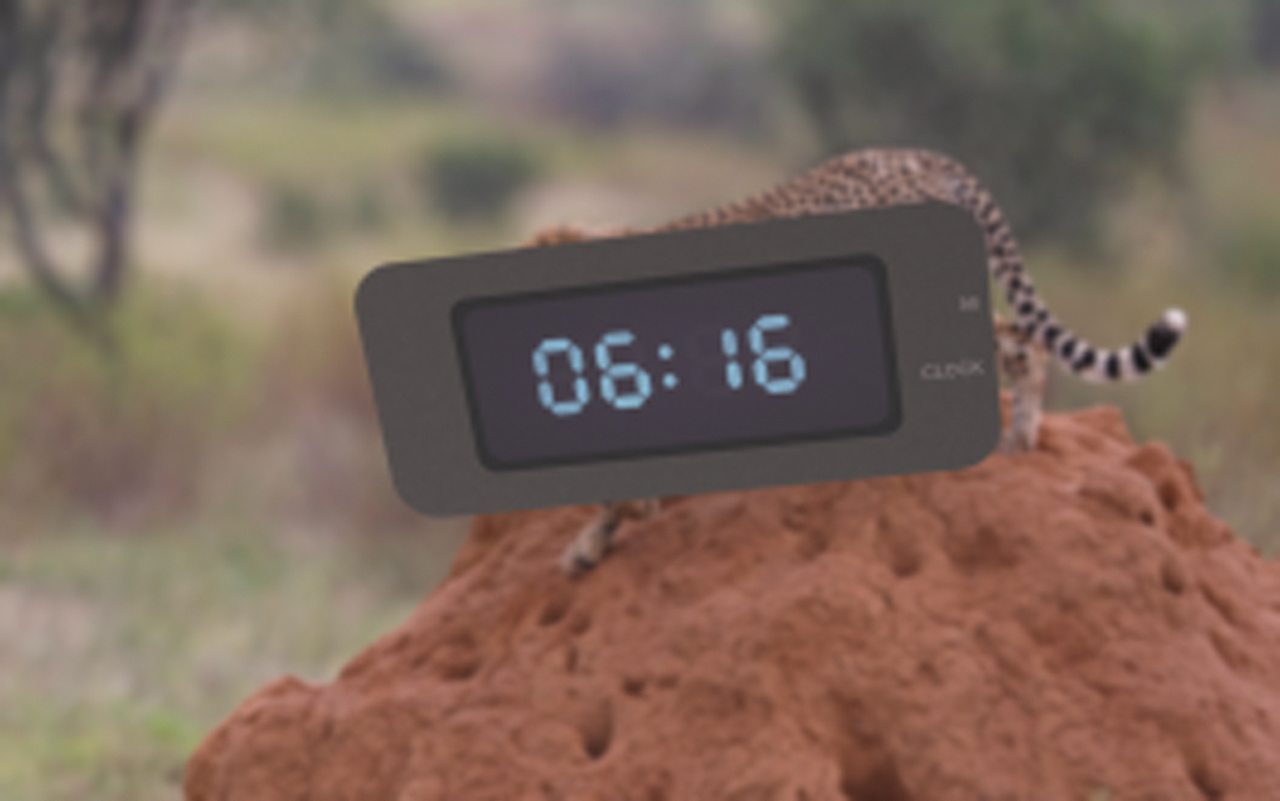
6:16
